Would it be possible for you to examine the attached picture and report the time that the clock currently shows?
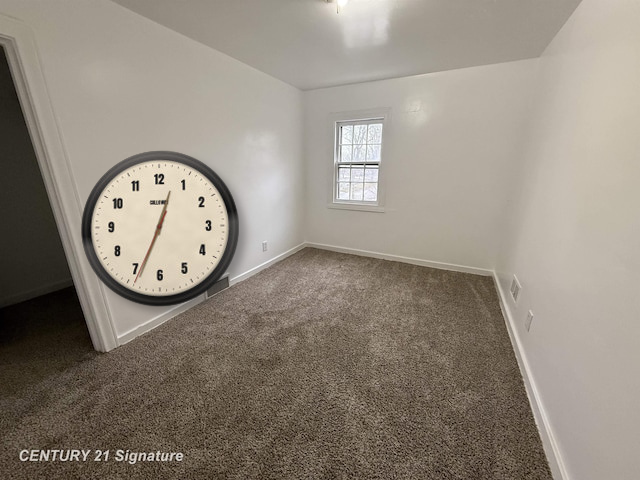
12:33:34
